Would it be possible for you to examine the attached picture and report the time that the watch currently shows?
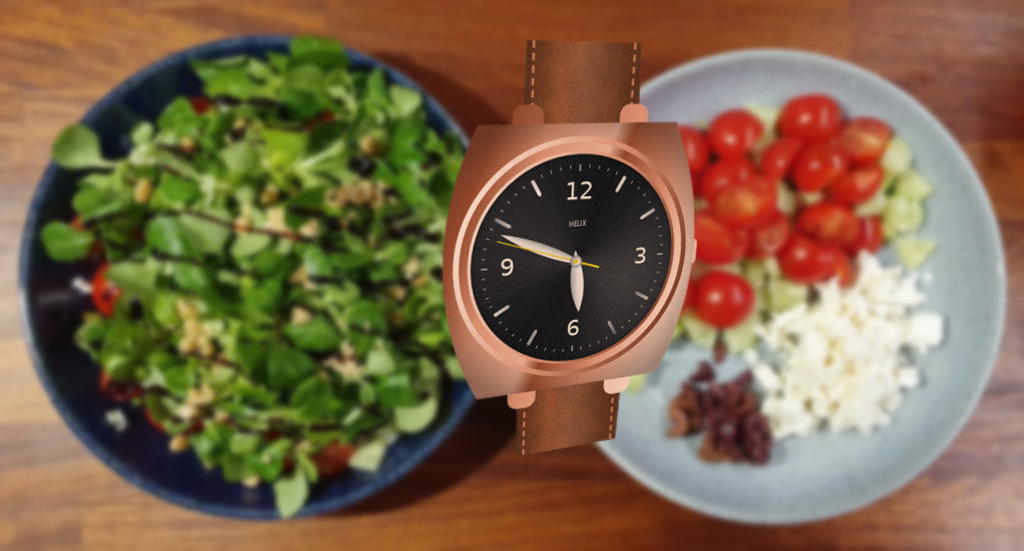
5:48:48
